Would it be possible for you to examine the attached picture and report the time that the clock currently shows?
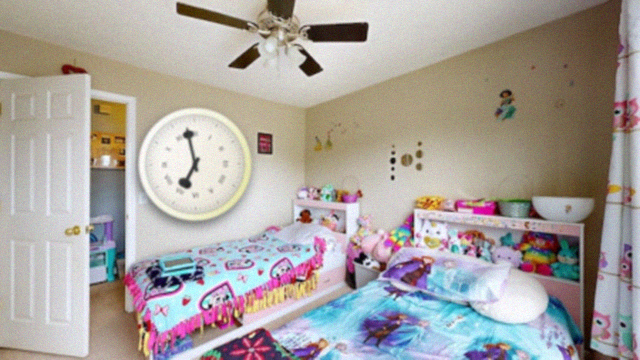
6:58
